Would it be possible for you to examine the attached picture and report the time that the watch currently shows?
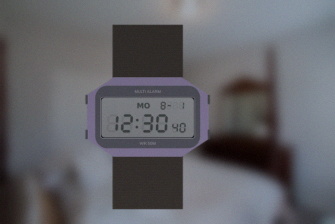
12:30:40
